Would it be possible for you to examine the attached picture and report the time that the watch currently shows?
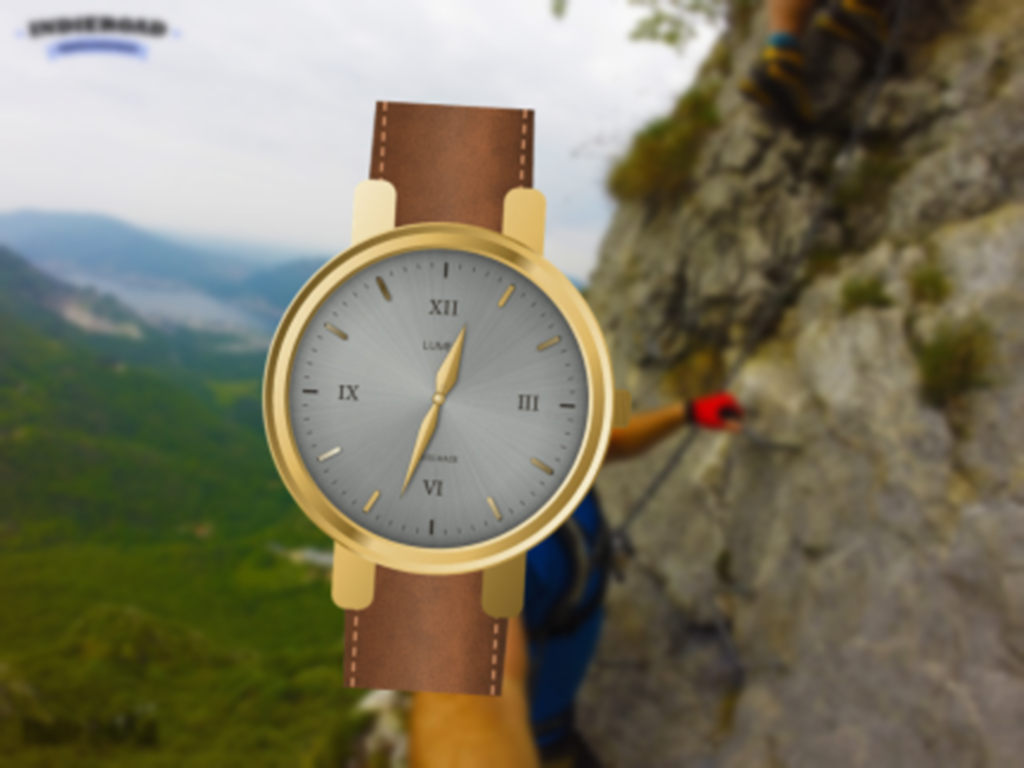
12:33
